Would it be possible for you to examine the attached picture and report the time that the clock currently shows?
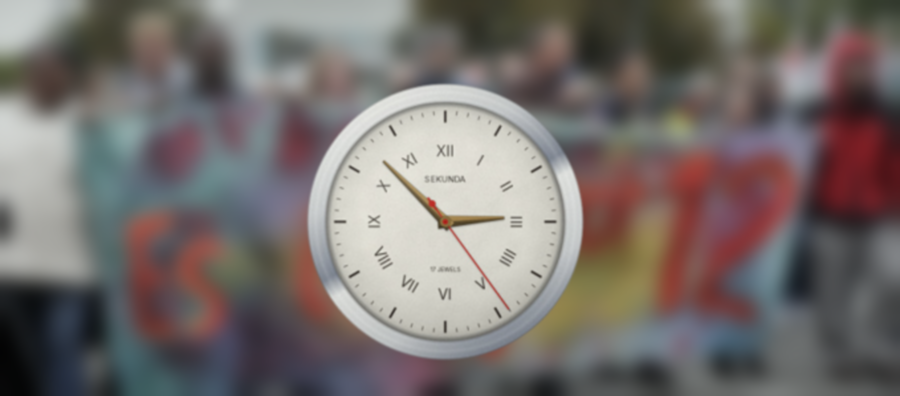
2:52:24
